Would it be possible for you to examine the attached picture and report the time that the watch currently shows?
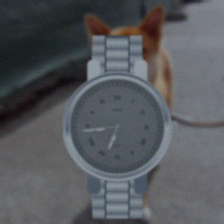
6:44
